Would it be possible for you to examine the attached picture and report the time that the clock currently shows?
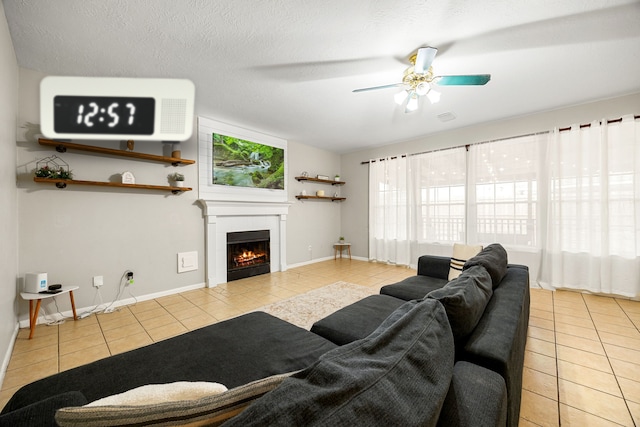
12:57
